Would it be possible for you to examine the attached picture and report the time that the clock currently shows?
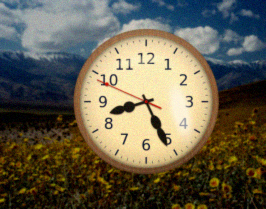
8:25:49
